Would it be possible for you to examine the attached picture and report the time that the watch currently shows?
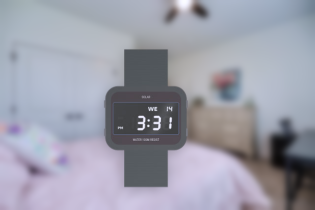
3:31
